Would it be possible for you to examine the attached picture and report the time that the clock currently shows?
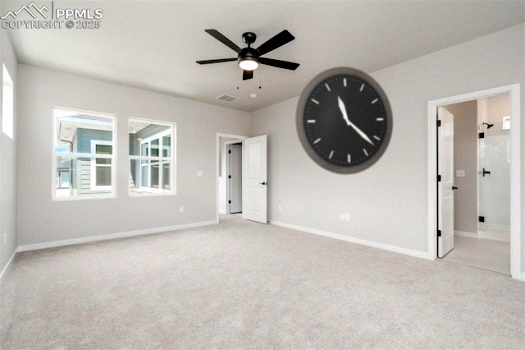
11:22
